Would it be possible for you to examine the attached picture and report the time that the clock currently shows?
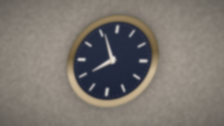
7:56
